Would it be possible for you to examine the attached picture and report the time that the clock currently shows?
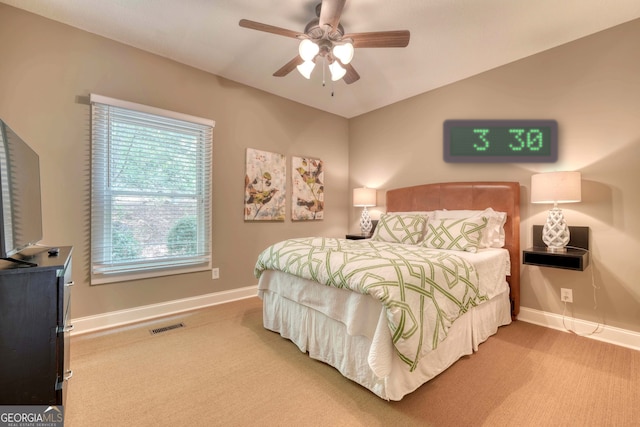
3:30
